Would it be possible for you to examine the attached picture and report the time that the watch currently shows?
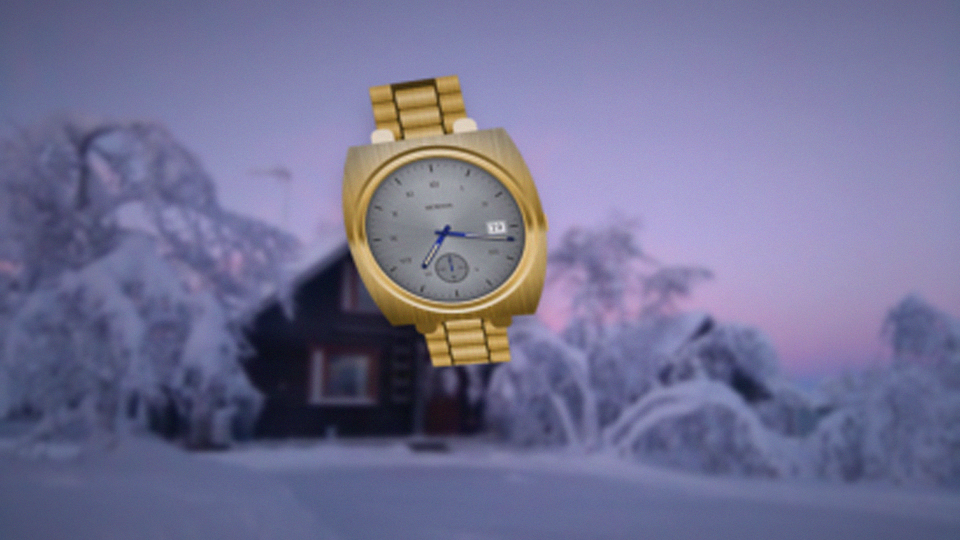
7:17
